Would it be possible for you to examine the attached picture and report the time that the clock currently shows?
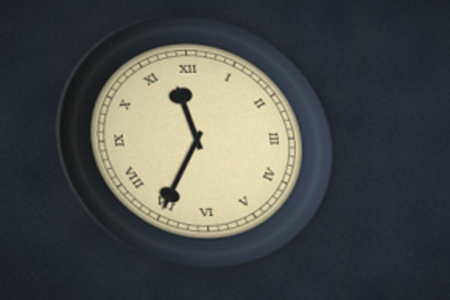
11:35
